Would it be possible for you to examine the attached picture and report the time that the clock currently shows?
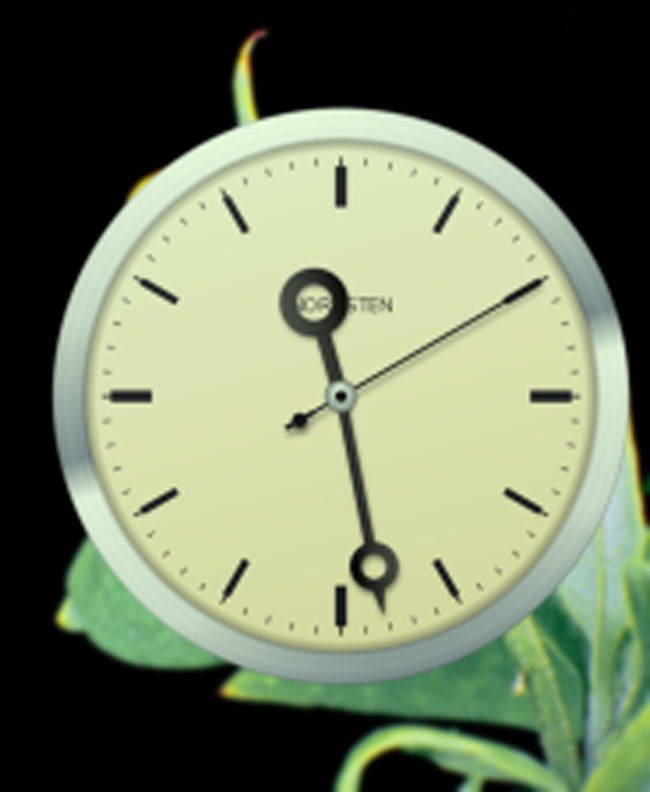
11:28:10
